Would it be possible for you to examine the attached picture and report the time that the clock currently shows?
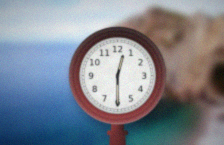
12:30
